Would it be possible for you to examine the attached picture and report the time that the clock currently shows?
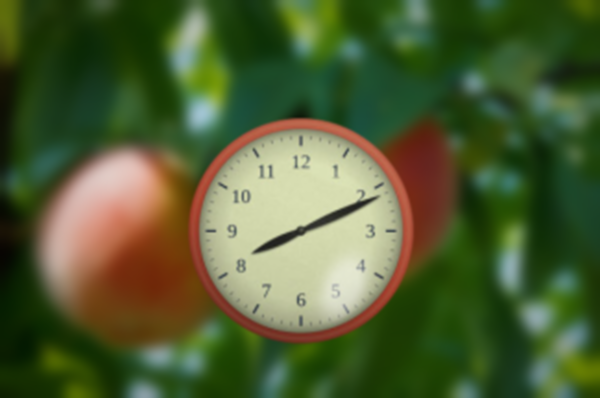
8:11
